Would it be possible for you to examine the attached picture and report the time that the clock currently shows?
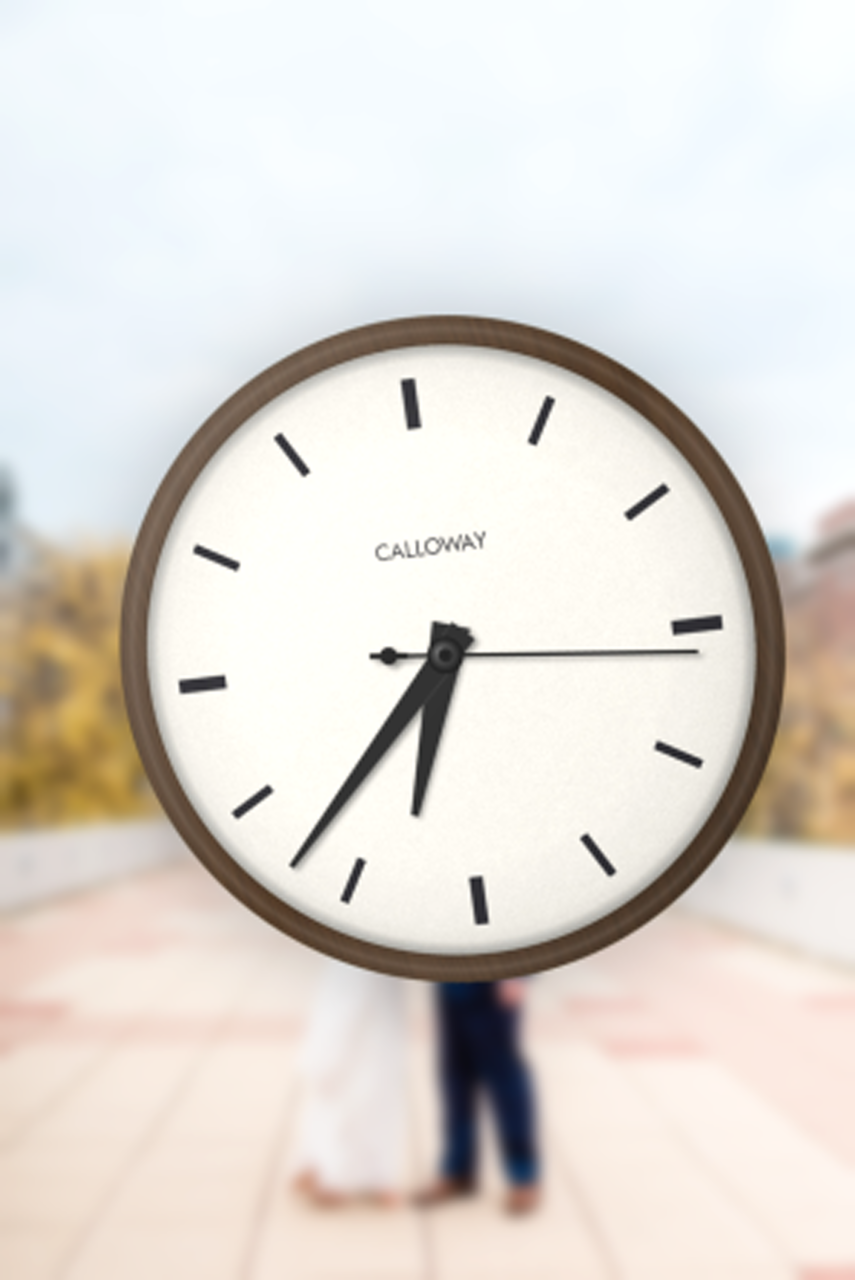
6:37:16
